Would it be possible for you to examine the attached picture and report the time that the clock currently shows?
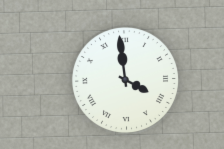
3:59
